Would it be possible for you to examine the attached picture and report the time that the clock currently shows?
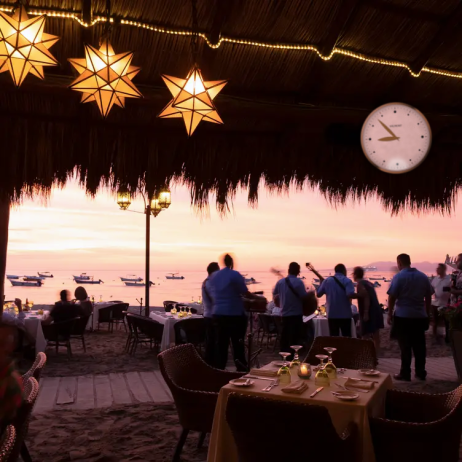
8:53
